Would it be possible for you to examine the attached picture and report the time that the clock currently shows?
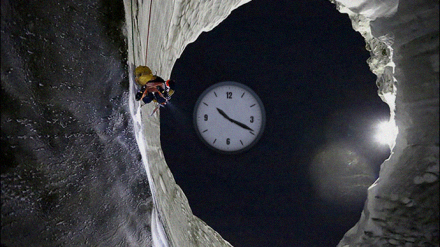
10:19
